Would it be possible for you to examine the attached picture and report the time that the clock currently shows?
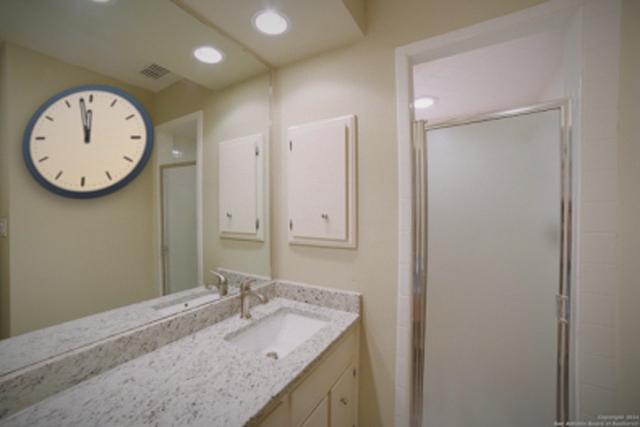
11:58
